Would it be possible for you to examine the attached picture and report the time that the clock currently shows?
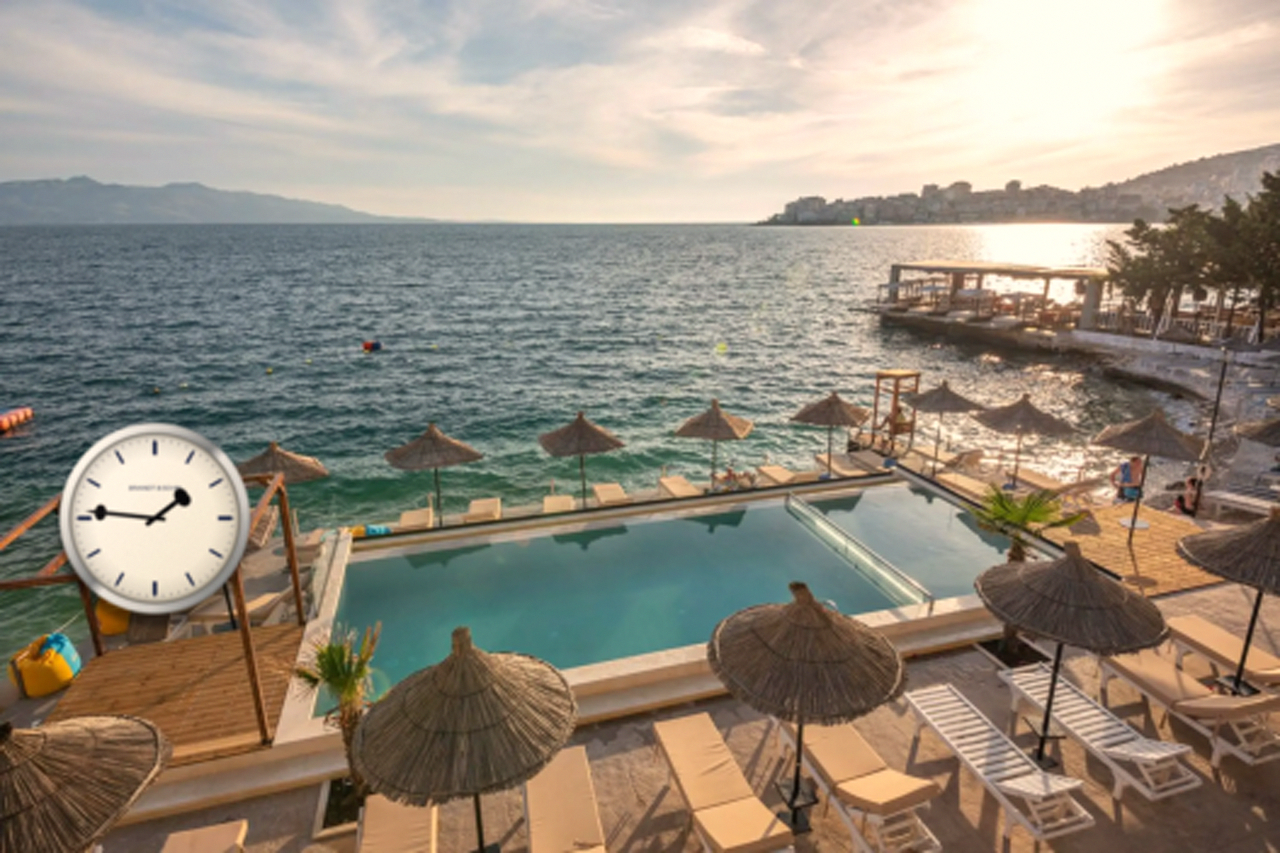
1:46
